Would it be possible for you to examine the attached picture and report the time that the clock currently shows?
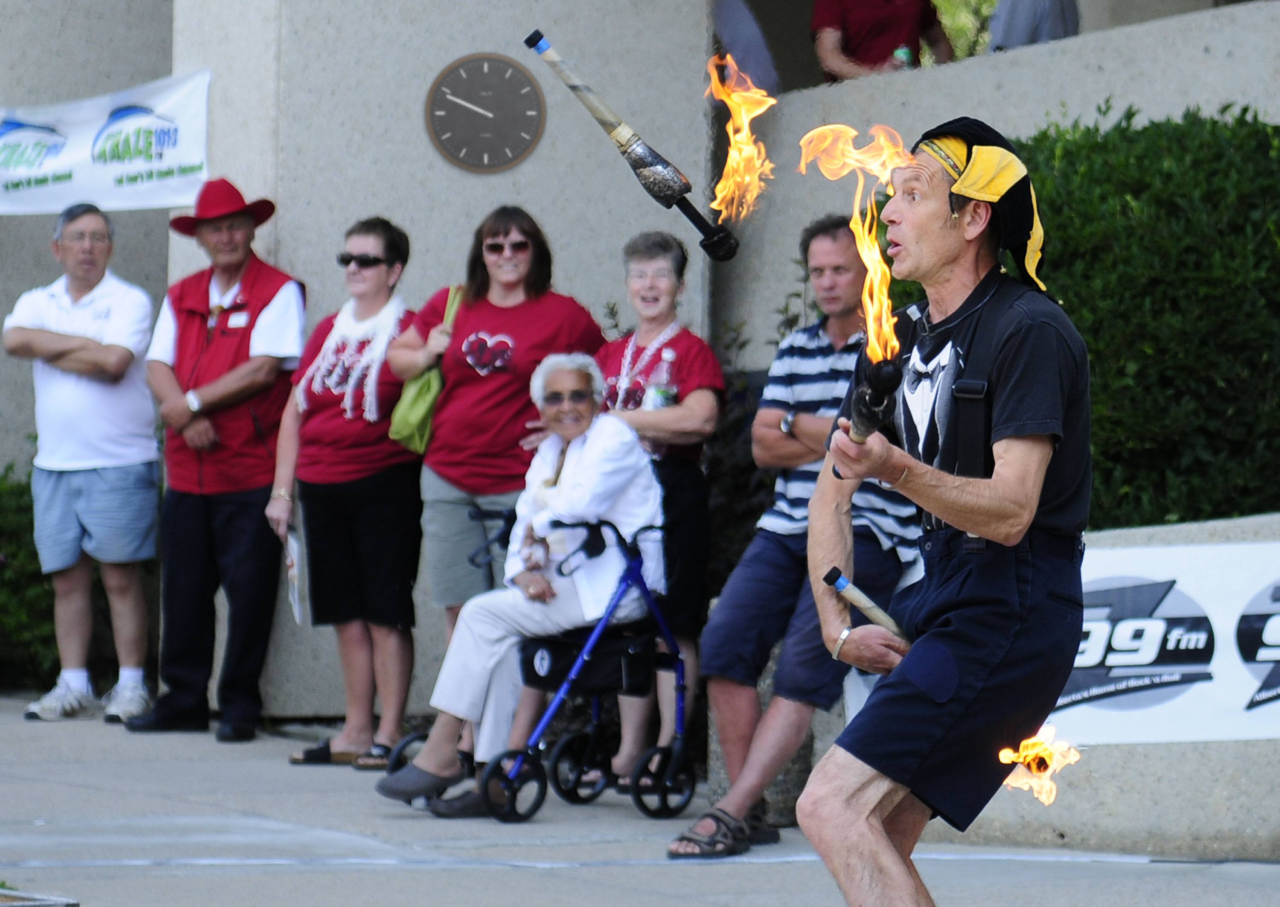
9:49
